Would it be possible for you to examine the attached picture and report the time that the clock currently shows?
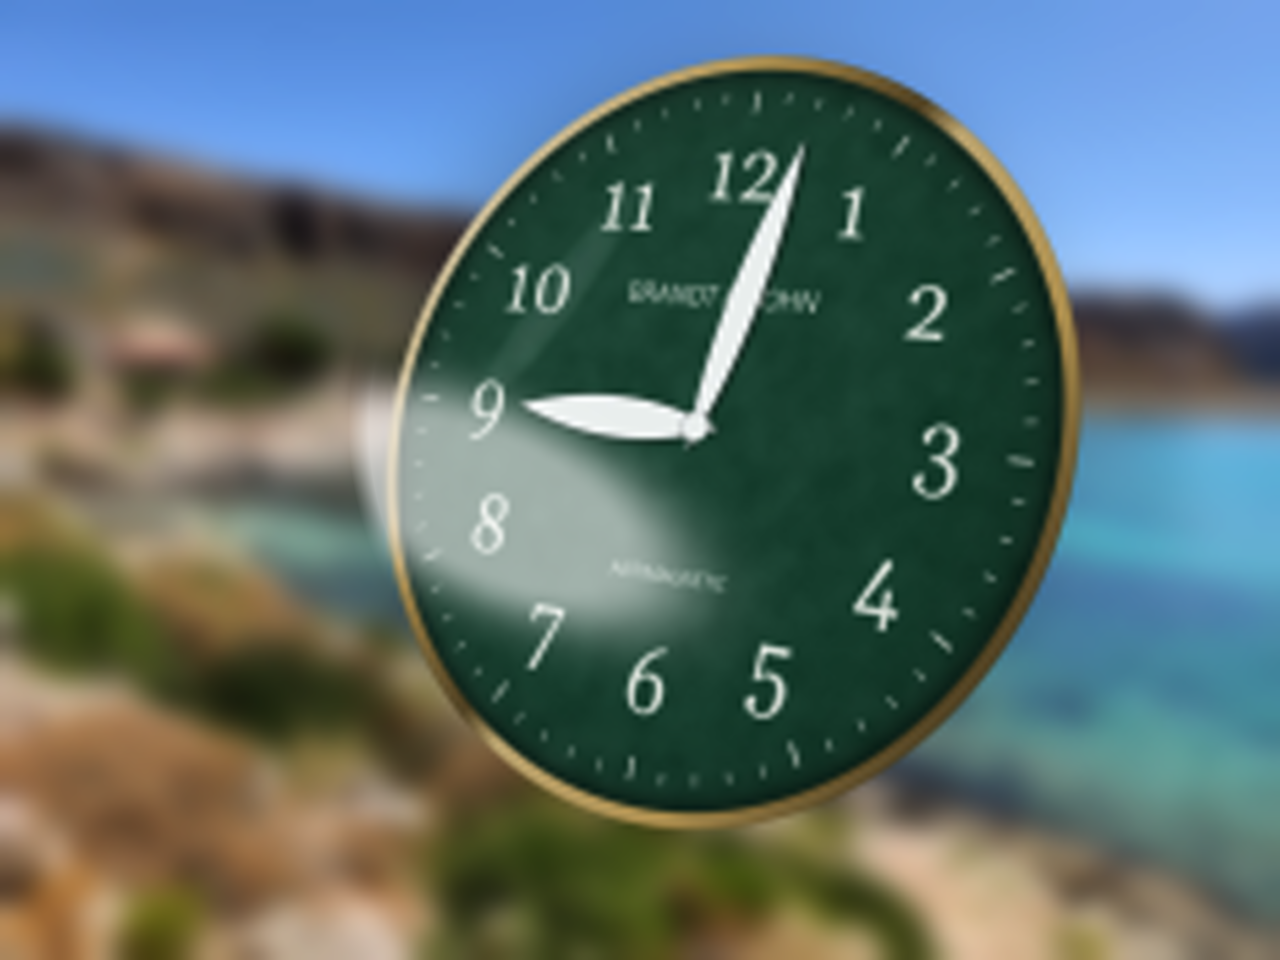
9:02
